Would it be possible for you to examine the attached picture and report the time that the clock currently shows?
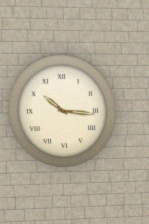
10:16
